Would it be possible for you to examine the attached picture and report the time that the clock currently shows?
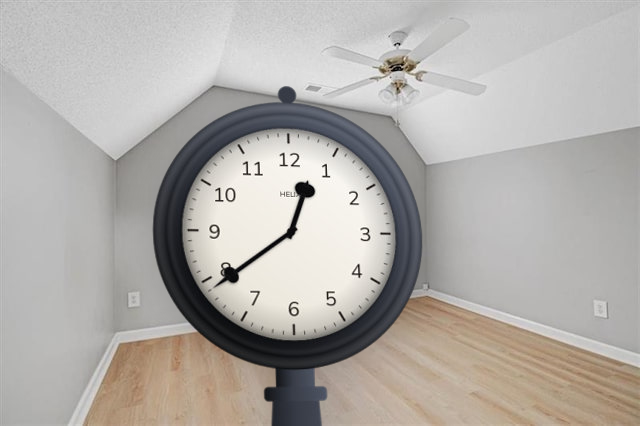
12:39
